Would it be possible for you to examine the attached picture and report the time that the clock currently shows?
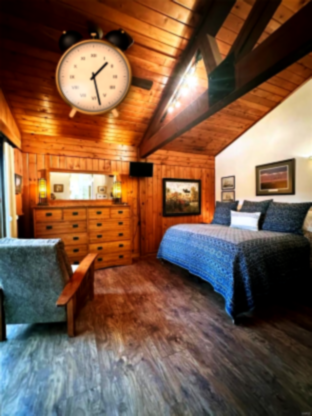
1:28
